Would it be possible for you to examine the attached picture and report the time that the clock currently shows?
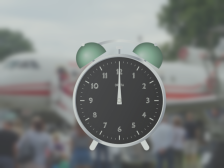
12:00
